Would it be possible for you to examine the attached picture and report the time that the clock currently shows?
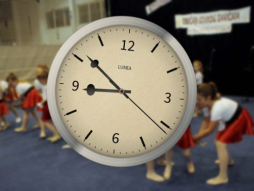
8:51:21
